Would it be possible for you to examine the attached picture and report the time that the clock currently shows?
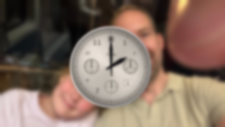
2:00
